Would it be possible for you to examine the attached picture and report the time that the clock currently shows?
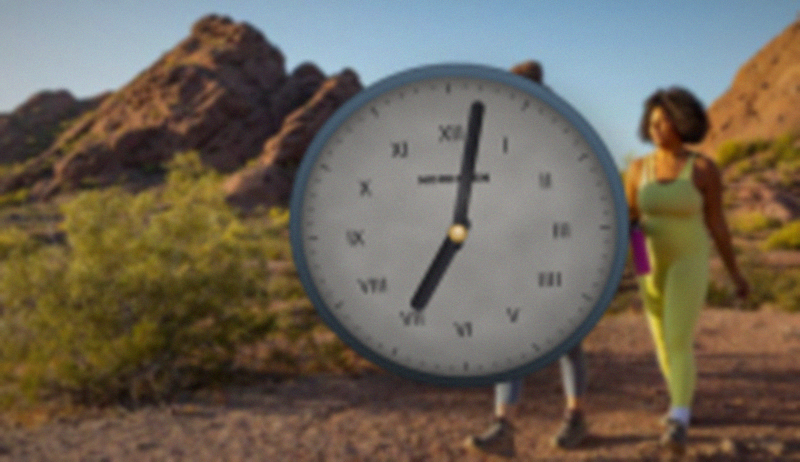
7:02
